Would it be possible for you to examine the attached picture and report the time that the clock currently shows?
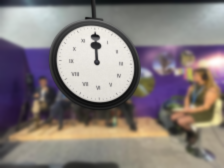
12:00
